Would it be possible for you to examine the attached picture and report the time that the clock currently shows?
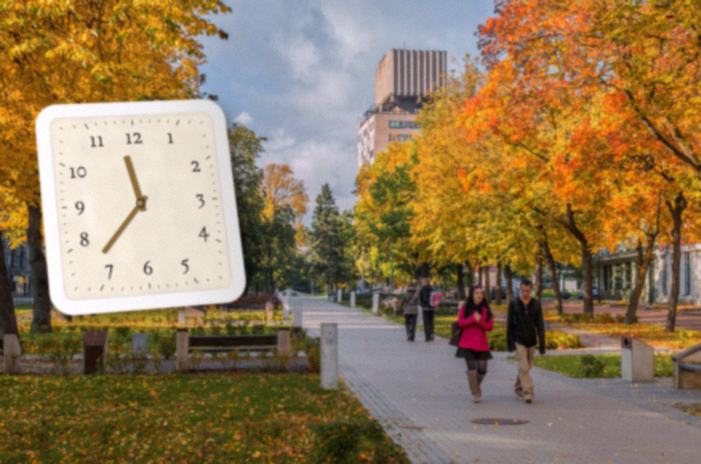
11:37
